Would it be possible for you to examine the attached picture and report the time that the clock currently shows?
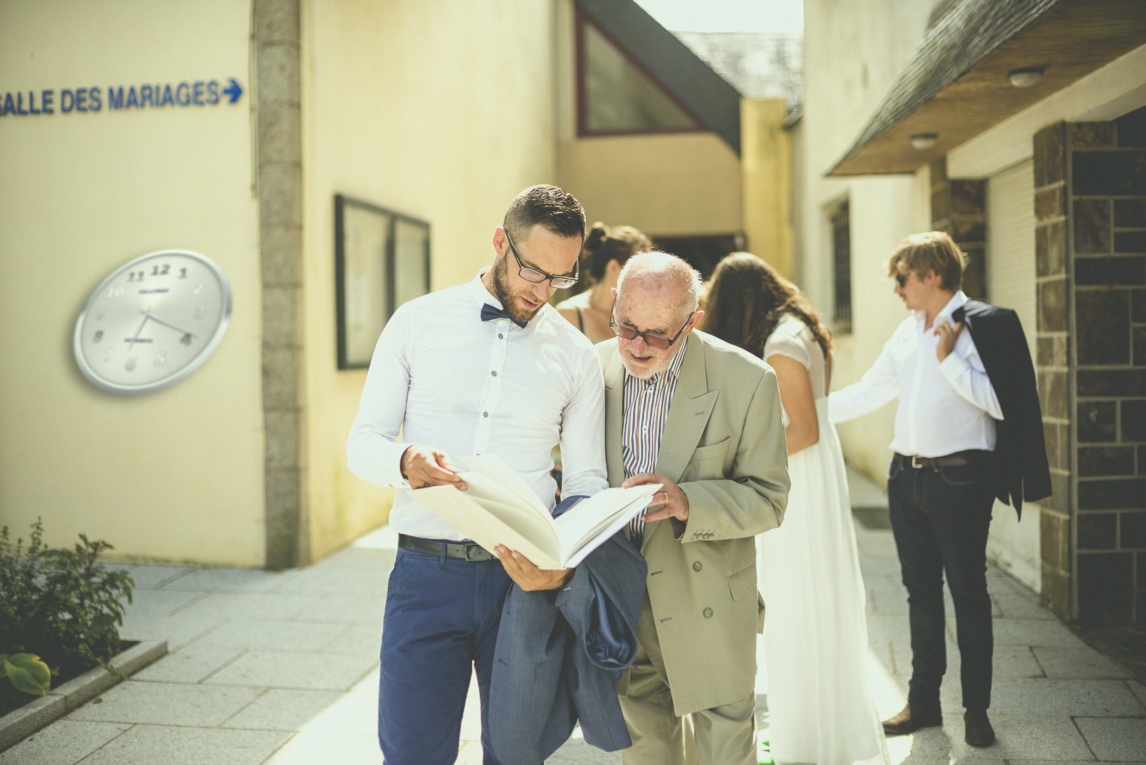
6:19
